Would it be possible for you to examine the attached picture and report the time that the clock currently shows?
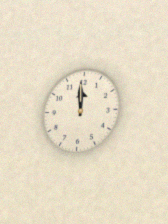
11:59
